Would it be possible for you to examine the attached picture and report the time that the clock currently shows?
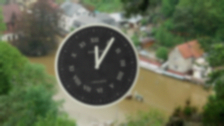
12:06
